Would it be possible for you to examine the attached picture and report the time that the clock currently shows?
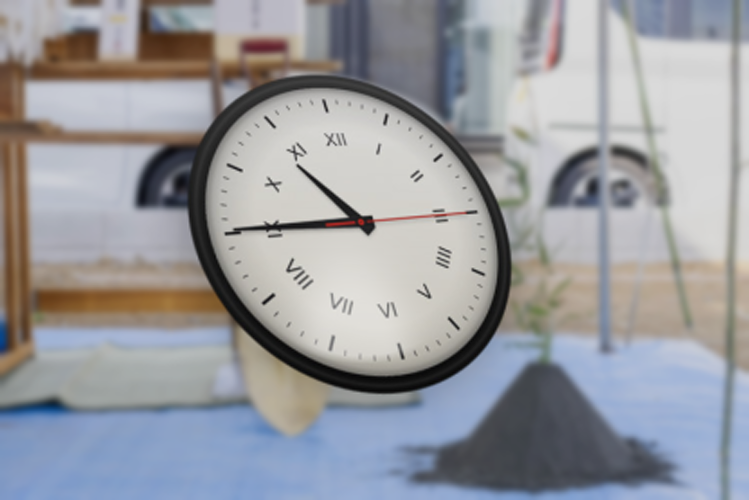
10:45:15
